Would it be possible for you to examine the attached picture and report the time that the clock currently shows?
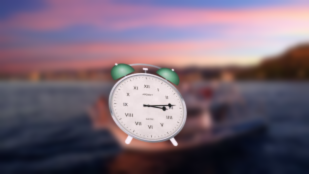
3:14
